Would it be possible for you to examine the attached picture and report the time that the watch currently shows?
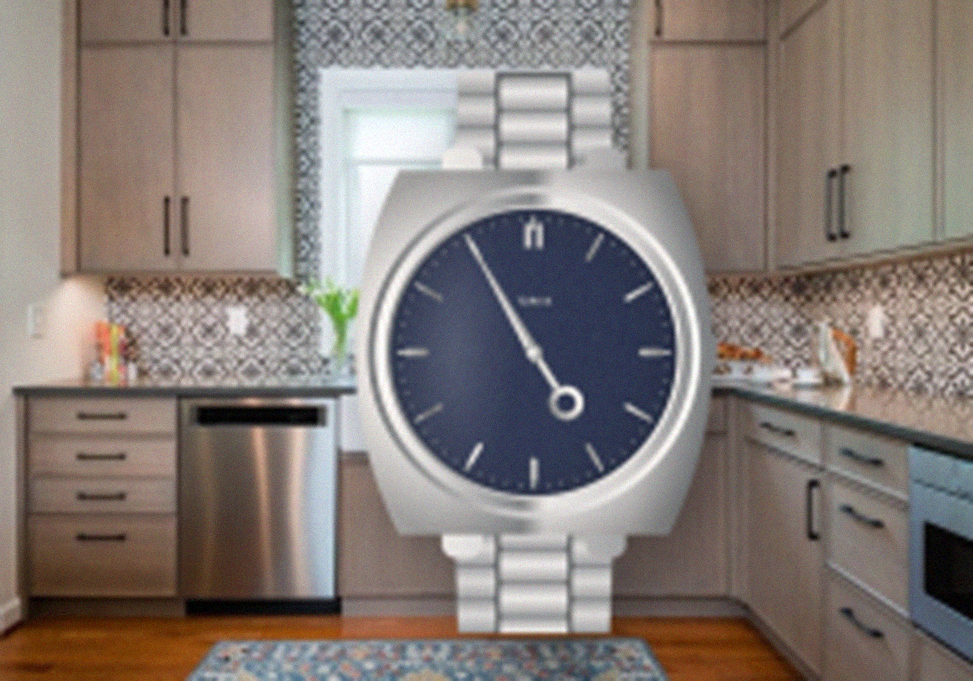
4:55
